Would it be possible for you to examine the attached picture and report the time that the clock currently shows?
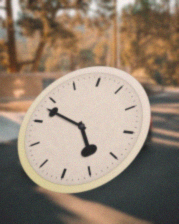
4:48
